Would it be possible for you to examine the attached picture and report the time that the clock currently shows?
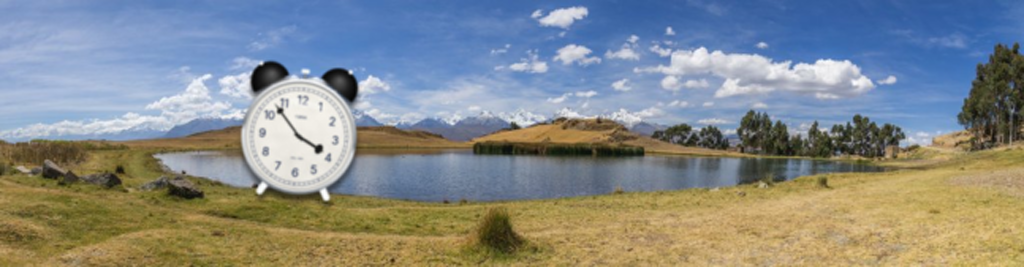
3:53
